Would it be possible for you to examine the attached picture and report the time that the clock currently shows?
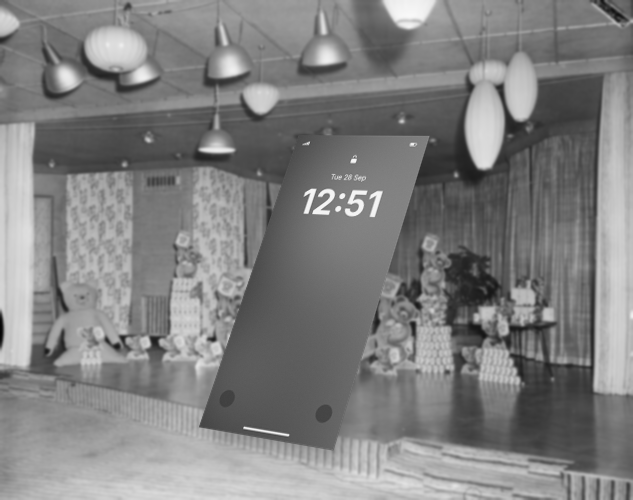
12:51
